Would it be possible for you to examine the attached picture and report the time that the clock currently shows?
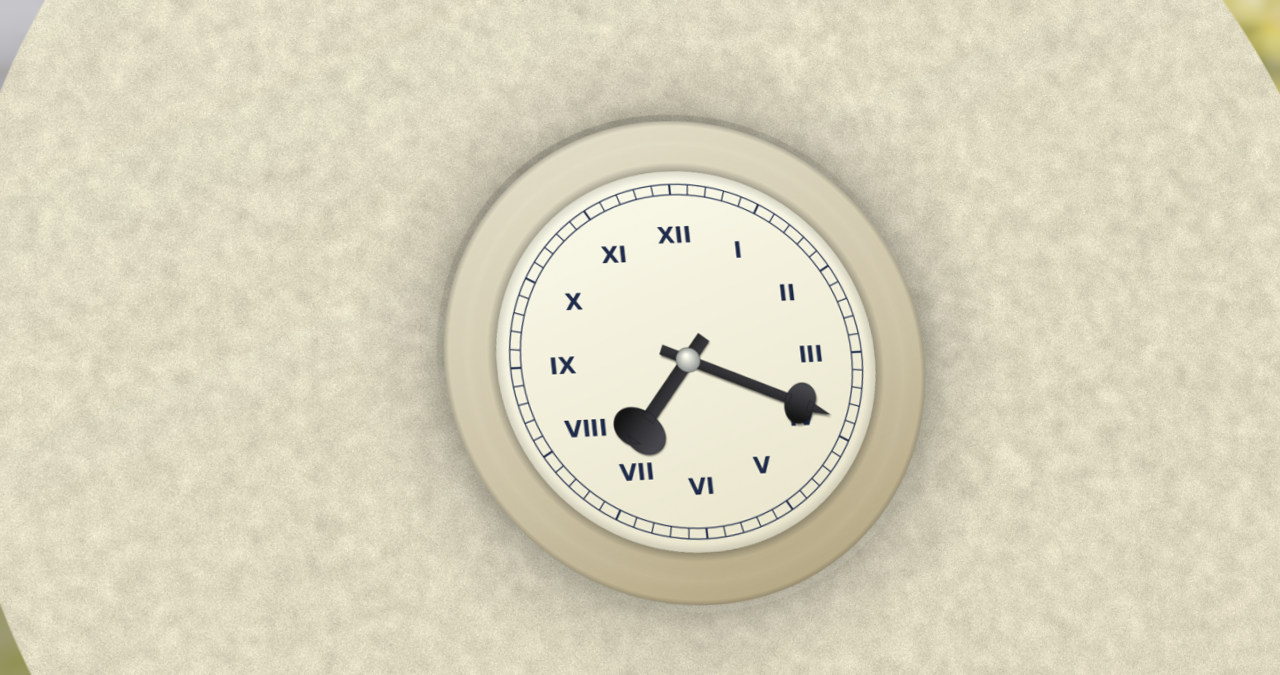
7:19
